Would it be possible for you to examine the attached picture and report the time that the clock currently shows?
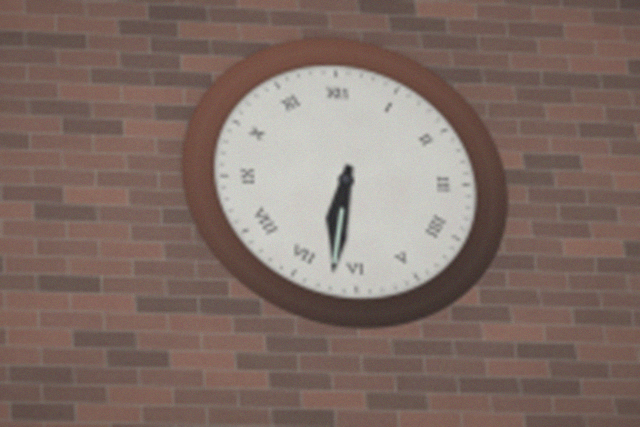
6:32
